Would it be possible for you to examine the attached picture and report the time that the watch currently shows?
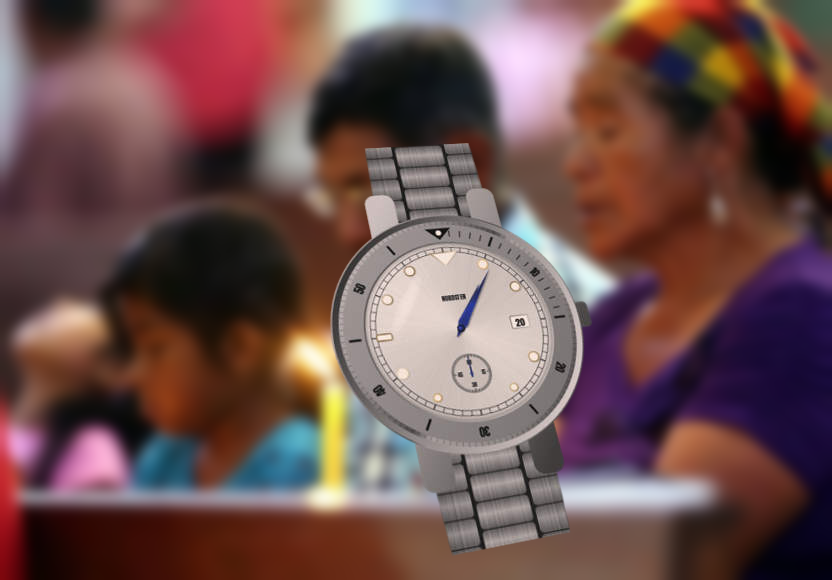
1:06
